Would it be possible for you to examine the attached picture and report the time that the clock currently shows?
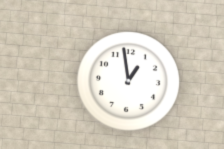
12:58
